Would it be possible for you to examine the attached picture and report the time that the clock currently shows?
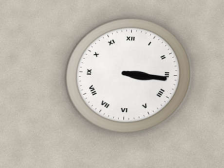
3:16
